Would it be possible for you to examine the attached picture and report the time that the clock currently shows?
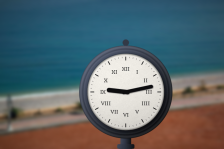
9:13
